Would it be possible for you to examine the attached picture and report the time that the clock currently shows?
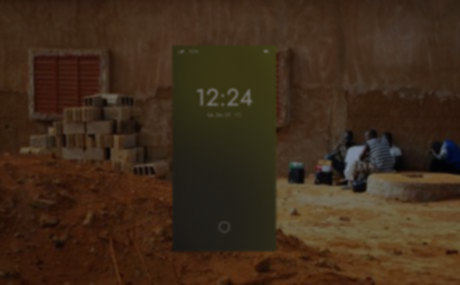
12:24
